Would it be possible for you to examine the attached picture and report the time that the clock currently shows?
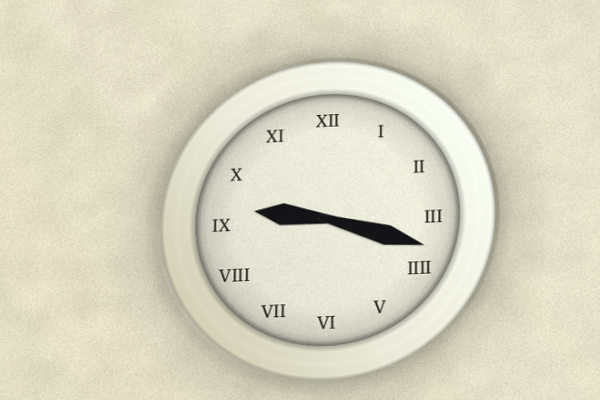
9:18
